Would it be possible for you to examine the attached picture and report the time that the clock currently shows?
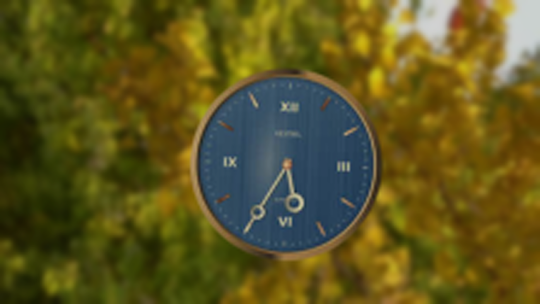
5:35
